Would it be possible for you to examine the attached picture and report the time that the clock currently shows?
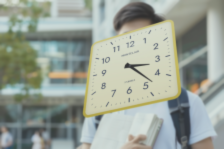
3:23
